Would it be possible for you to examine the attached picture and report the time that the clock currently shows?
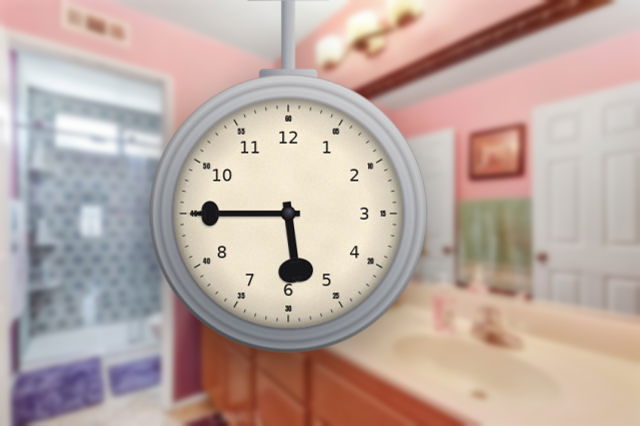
5:45
